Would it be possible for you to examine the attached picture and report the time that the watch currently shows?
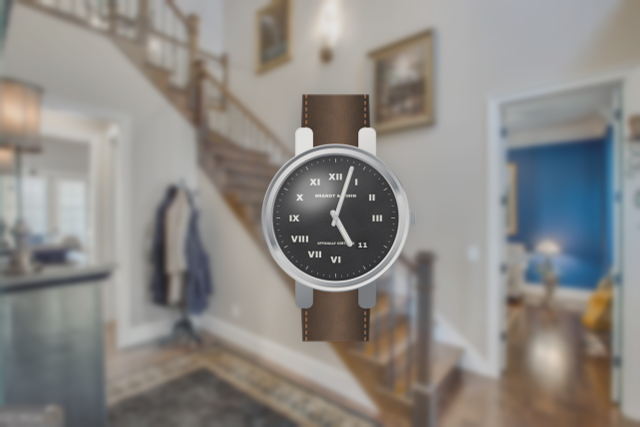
5:03
